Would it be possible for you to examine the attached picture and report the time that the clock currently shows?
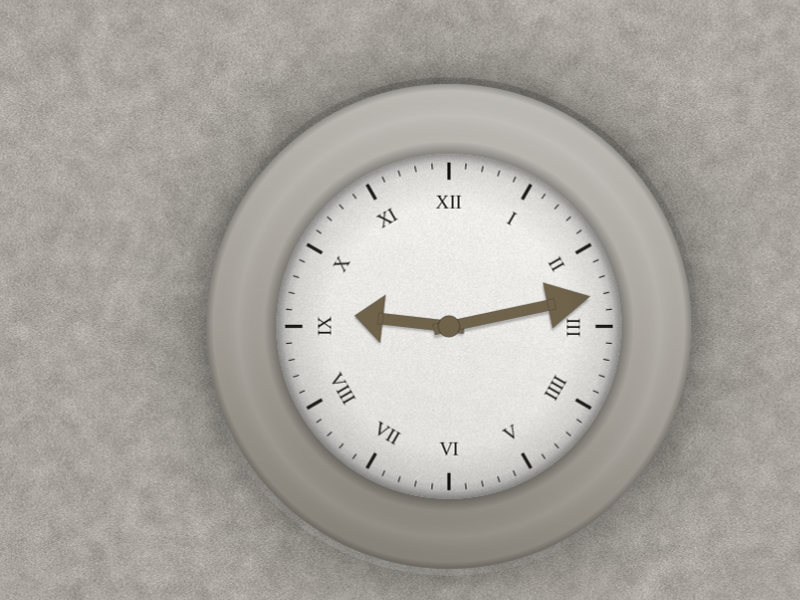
9:13
